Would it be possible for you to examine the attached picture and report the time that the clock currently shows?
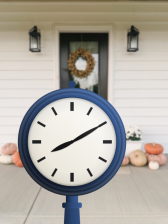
8:10
